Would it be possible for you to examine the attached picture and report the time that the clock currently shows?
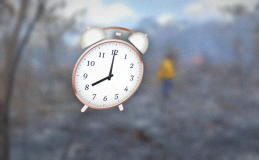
8:00
